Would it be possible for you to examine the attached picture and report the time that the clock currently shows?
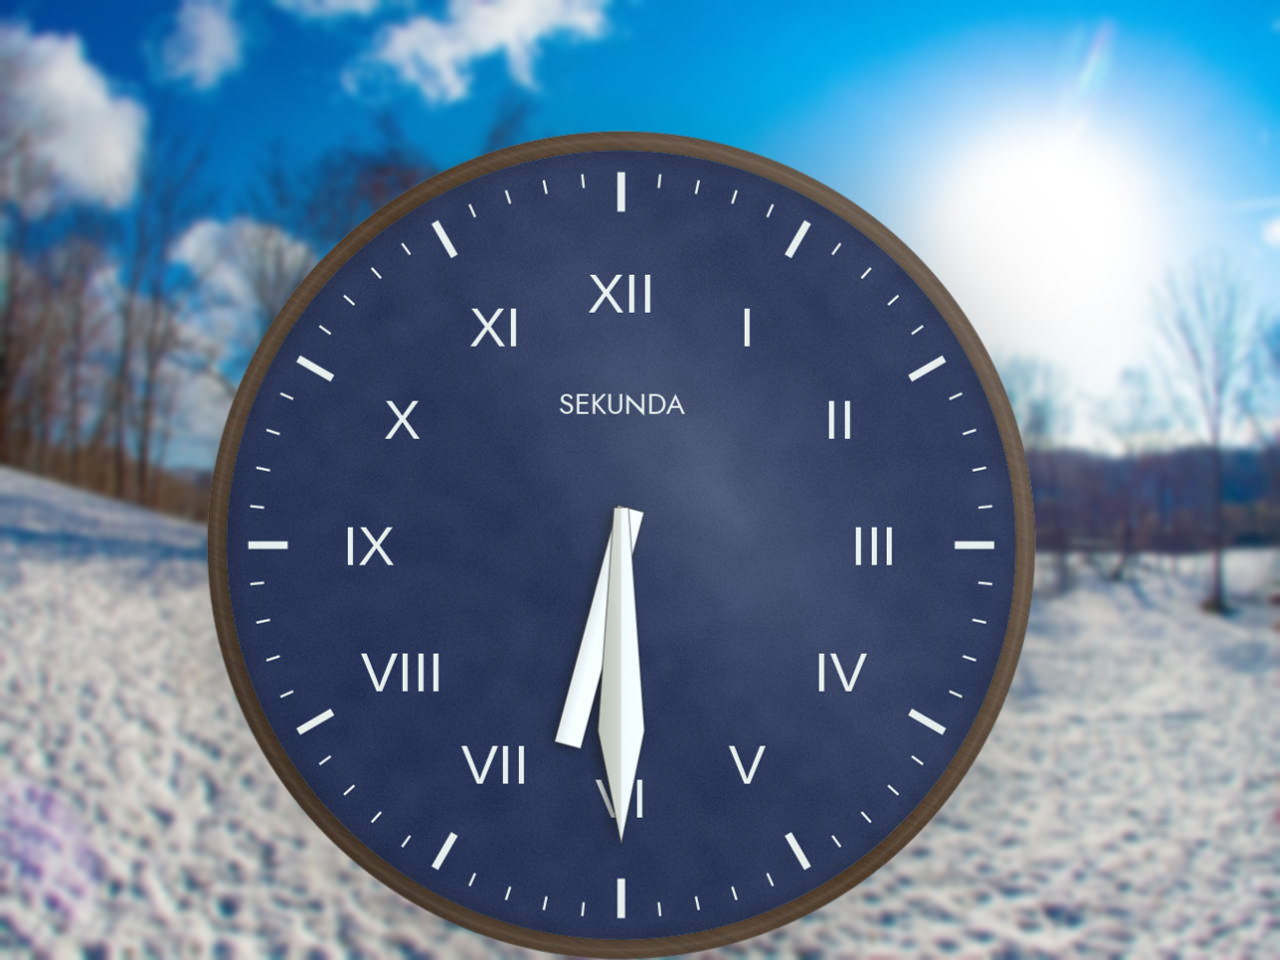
6:30
